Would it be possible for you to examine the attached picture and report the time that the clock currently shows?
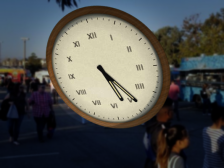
5:24
